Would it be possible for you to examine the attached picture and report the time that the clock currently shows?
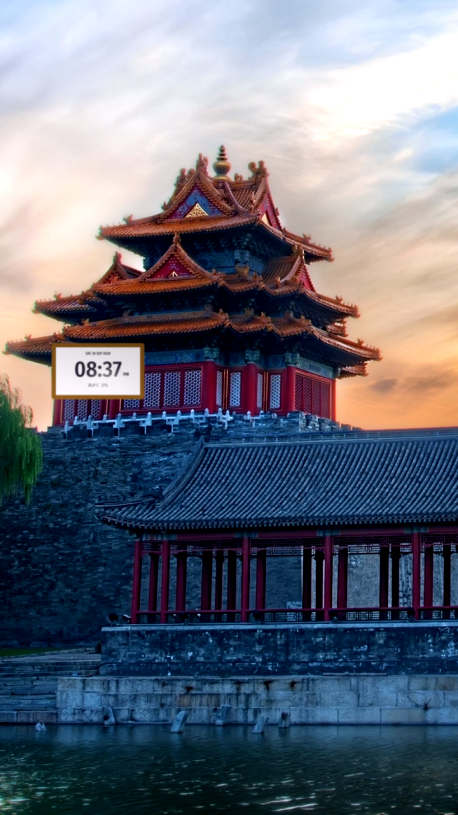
8:37
